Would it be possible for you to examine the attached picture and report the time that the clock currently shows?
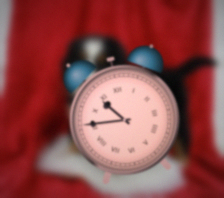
10:46
